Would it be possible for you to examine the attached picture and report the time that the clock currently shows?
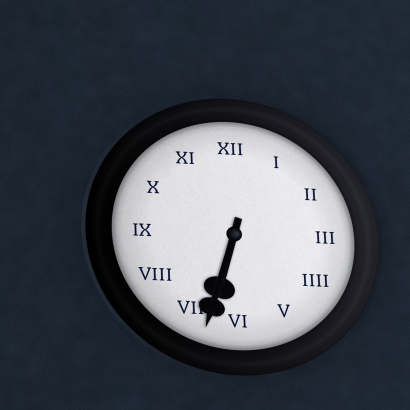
6:33
